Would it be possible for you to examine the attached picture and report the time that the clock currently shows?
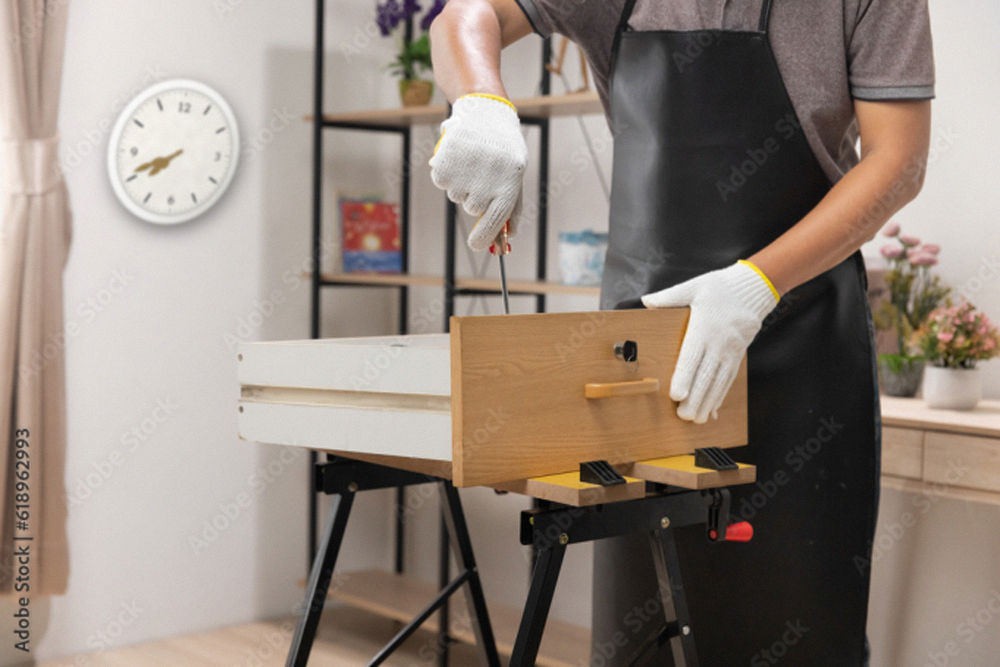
7:41
